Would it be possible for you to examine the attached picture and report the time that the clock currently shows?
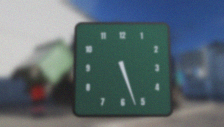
5:27
